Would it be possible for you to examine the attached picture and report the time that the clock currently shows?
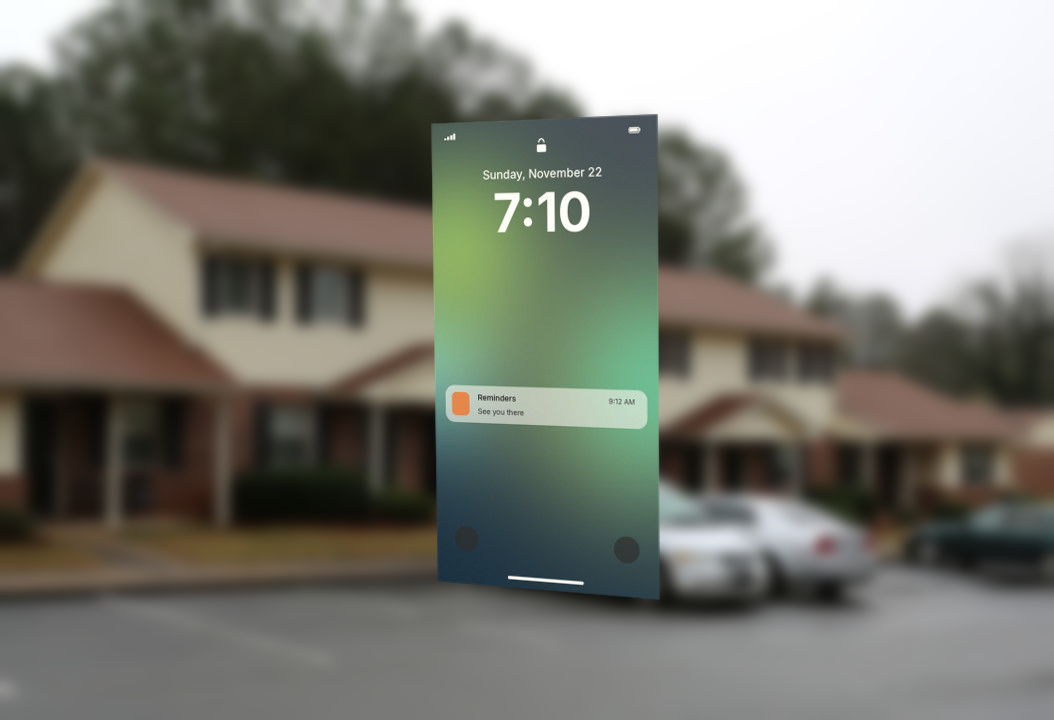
7:10
